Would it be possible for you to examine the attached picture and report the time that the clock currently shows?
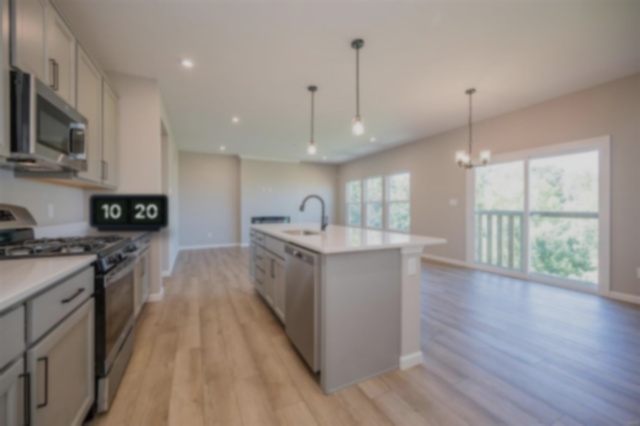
10:20
